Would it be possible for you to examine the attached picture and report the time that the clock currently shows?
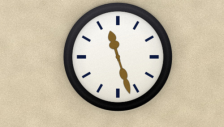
11:27
